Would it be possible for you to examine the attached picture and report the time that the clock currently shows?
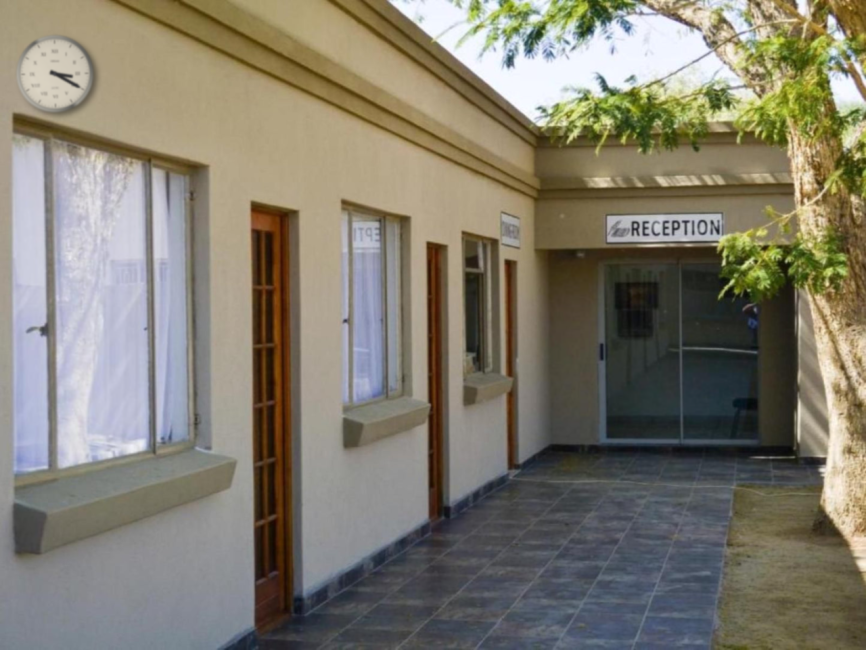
3:20
